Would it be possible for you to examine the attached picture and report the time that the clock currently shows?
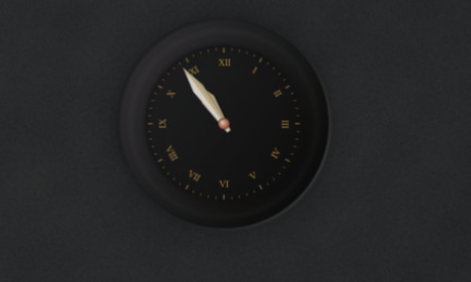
10:54
